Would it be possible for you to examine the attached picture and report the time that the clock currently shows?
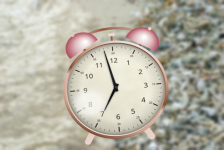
6:58
